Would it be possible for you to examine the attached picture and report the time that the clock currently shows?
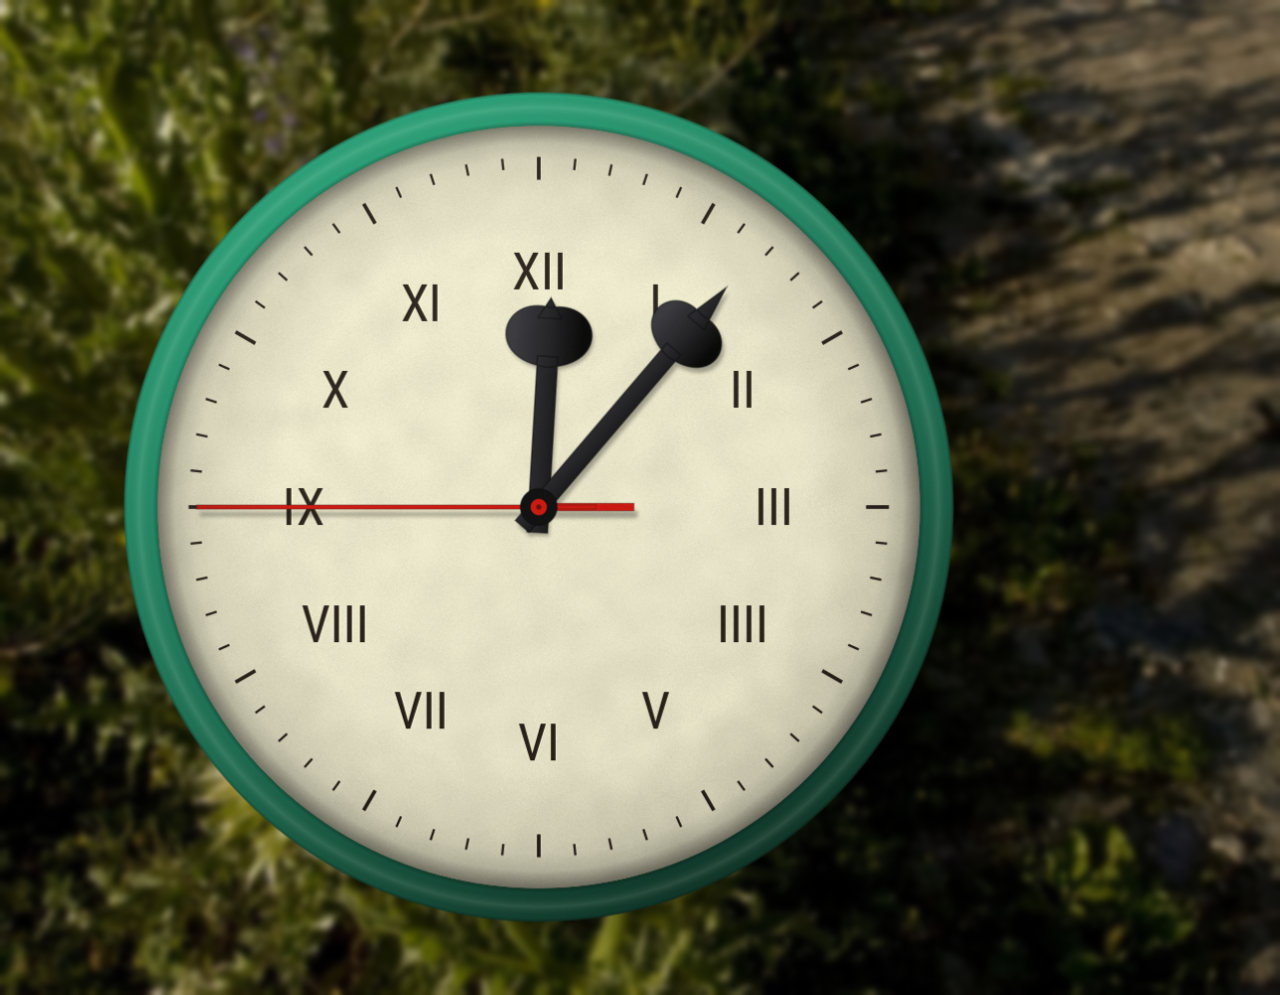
12:06:45
